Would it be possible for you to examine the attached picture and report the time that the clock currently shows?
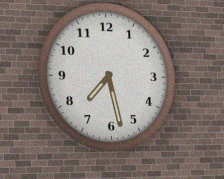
7:28
